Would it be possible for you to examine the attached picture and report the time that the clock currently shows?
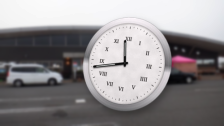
11:43
